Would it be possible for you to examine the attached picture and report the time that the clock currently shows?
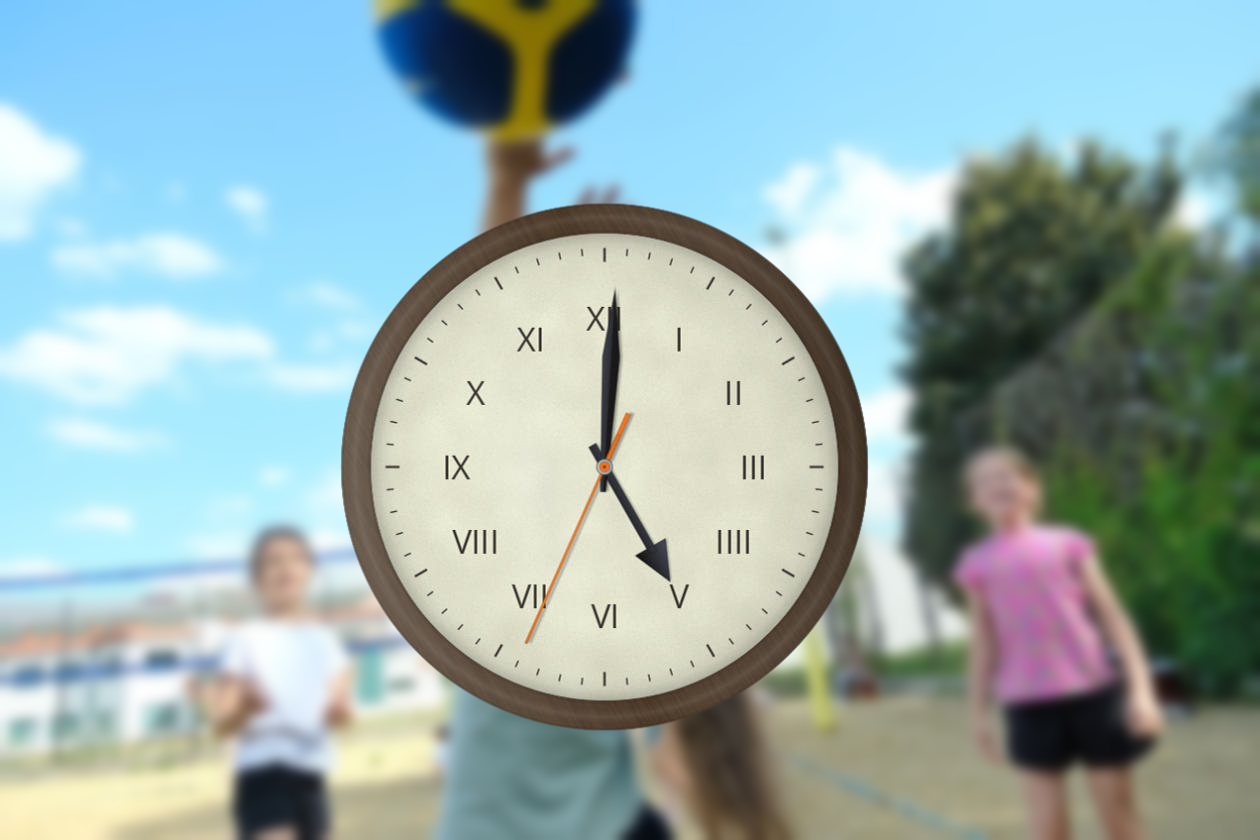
5:00:34
